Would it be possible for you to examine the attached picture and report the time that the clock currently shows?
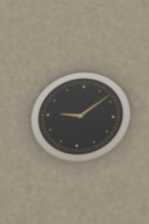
9:08
